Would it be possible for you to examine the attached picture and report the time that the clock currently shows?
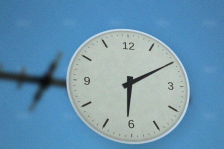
6:10
